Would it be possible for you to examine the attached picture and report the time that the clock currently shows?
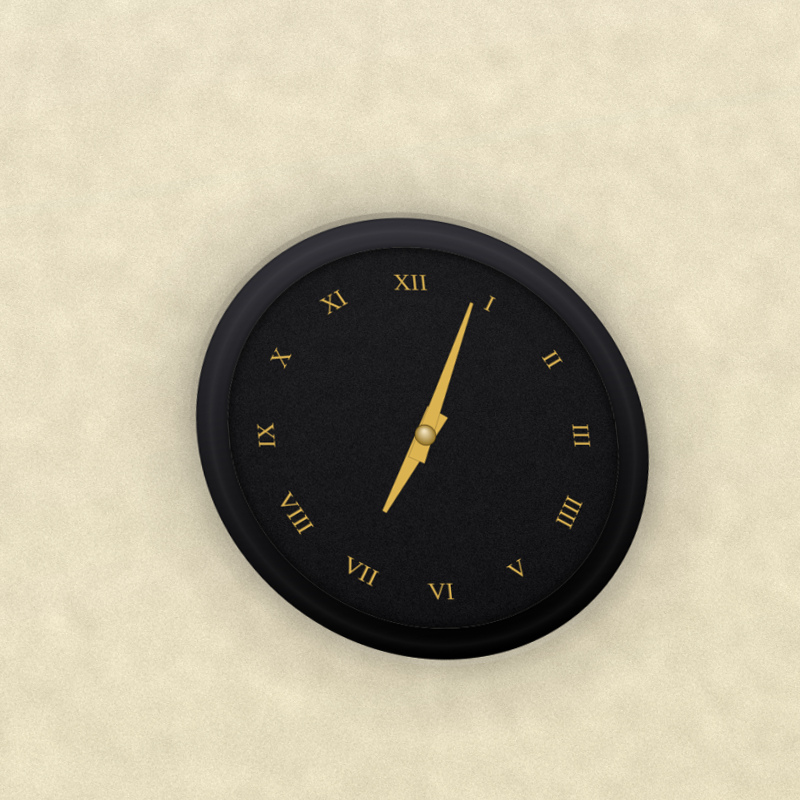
7:04
